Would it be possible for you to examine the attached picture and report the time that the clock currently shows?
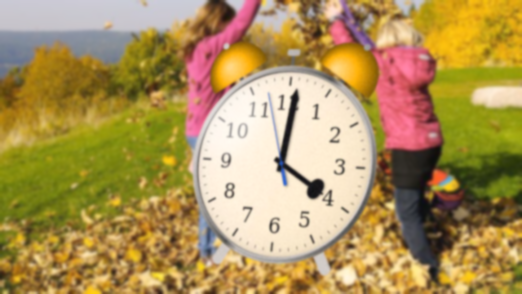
4:00:57
